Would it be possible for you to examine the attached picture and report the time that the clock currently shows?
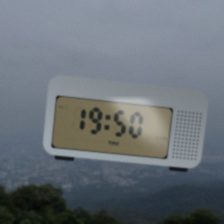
19:50
